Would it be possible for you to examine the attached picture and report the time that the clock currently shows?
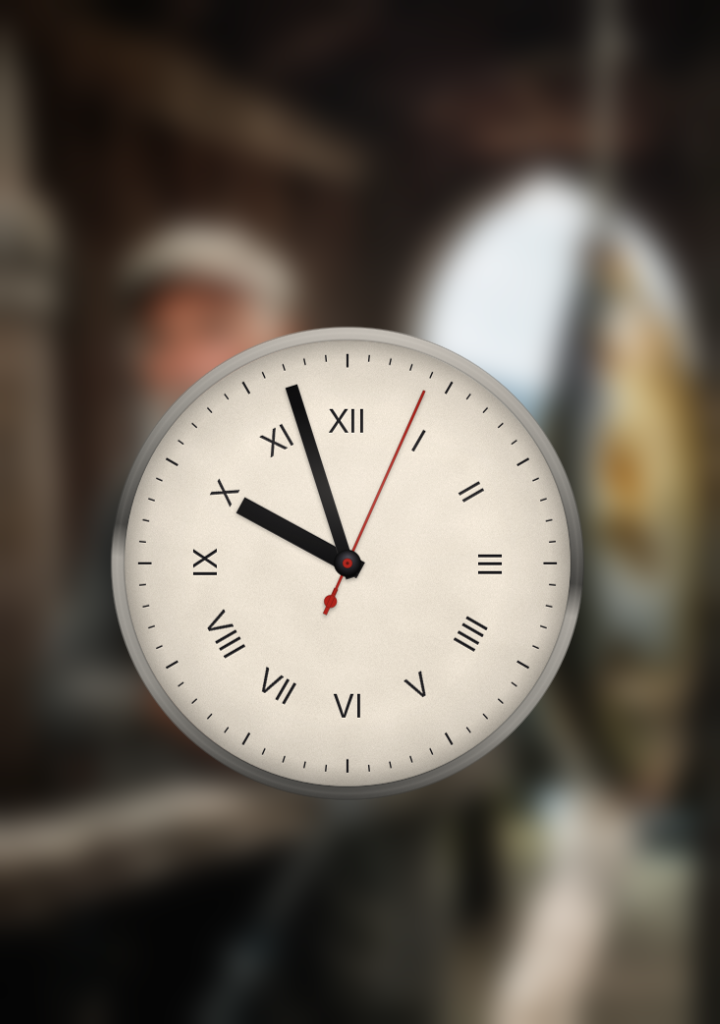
9:57:04
